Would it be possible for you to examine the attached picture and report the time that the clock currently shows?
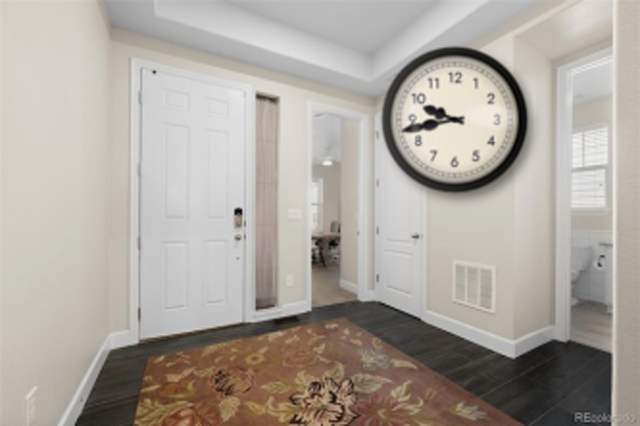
9:43
